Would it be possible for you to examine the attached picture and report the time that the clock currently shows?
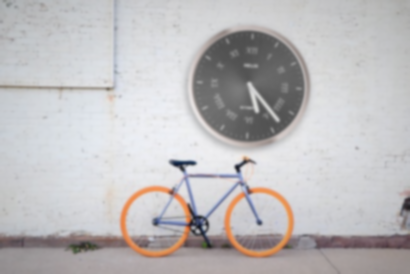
5:23
